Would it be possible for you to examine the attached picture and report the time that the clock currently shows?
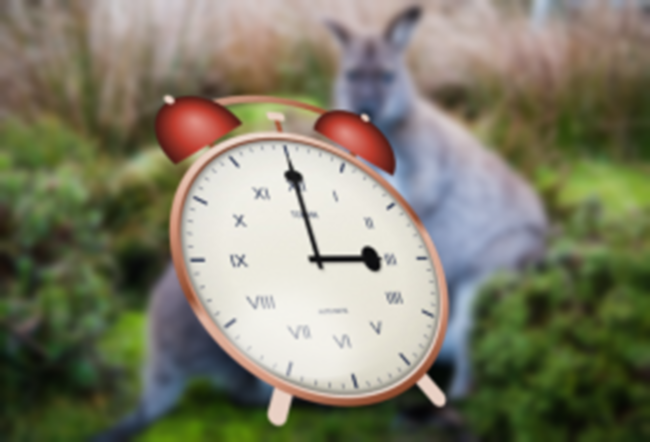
3:00
